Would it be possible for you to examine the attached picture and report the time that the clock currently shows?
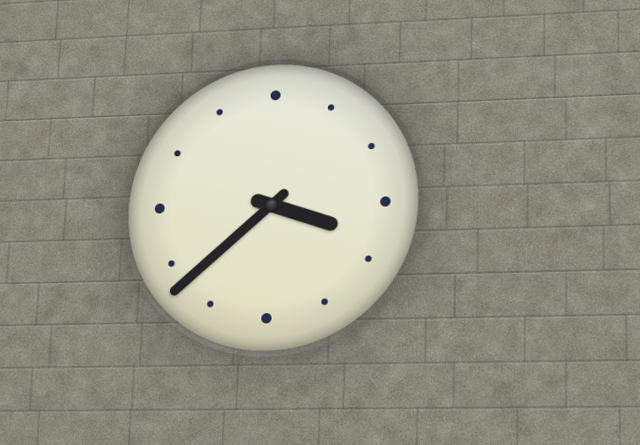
3:38
